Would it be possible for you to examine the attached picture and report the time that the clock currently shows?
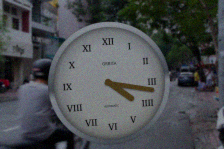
4:17
